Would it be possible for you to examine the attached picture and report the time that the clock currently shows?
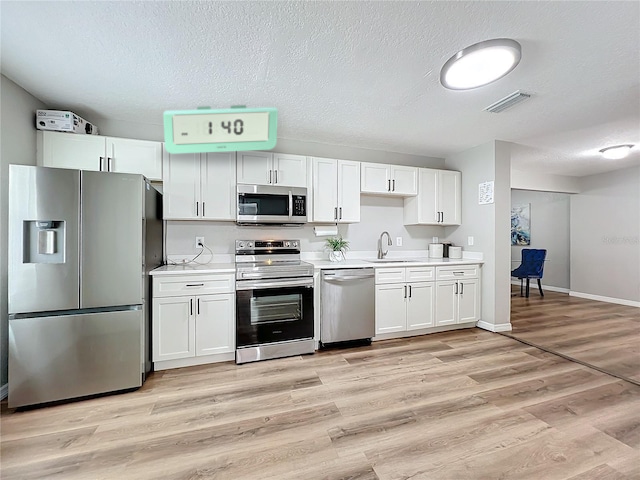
1:40
